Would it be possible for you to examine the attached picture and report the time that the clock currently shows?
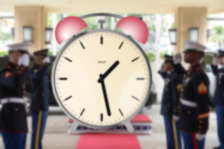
1:28
